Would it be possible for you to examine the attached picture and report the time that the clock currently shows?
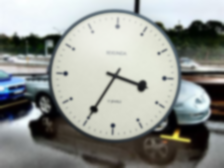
3:35
